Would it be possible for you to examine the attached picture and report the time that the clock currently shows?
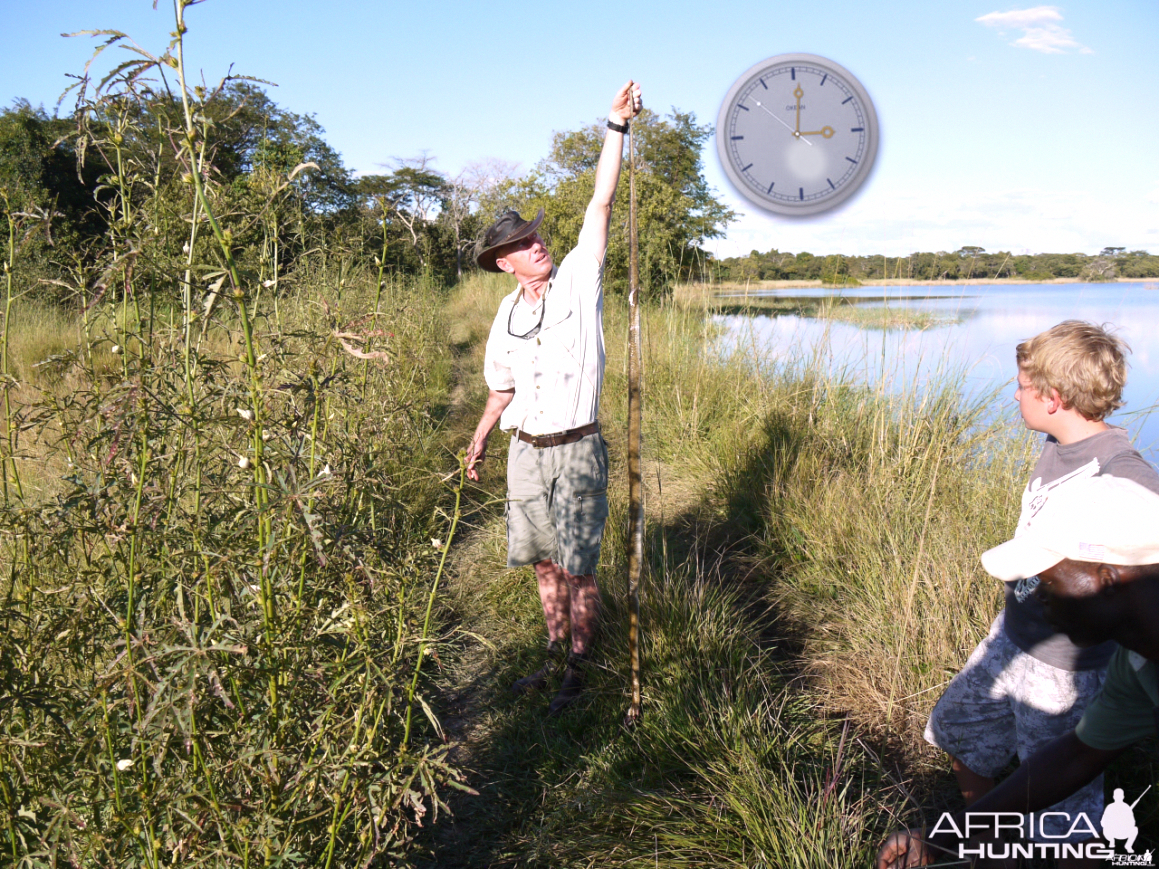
3:00:52
